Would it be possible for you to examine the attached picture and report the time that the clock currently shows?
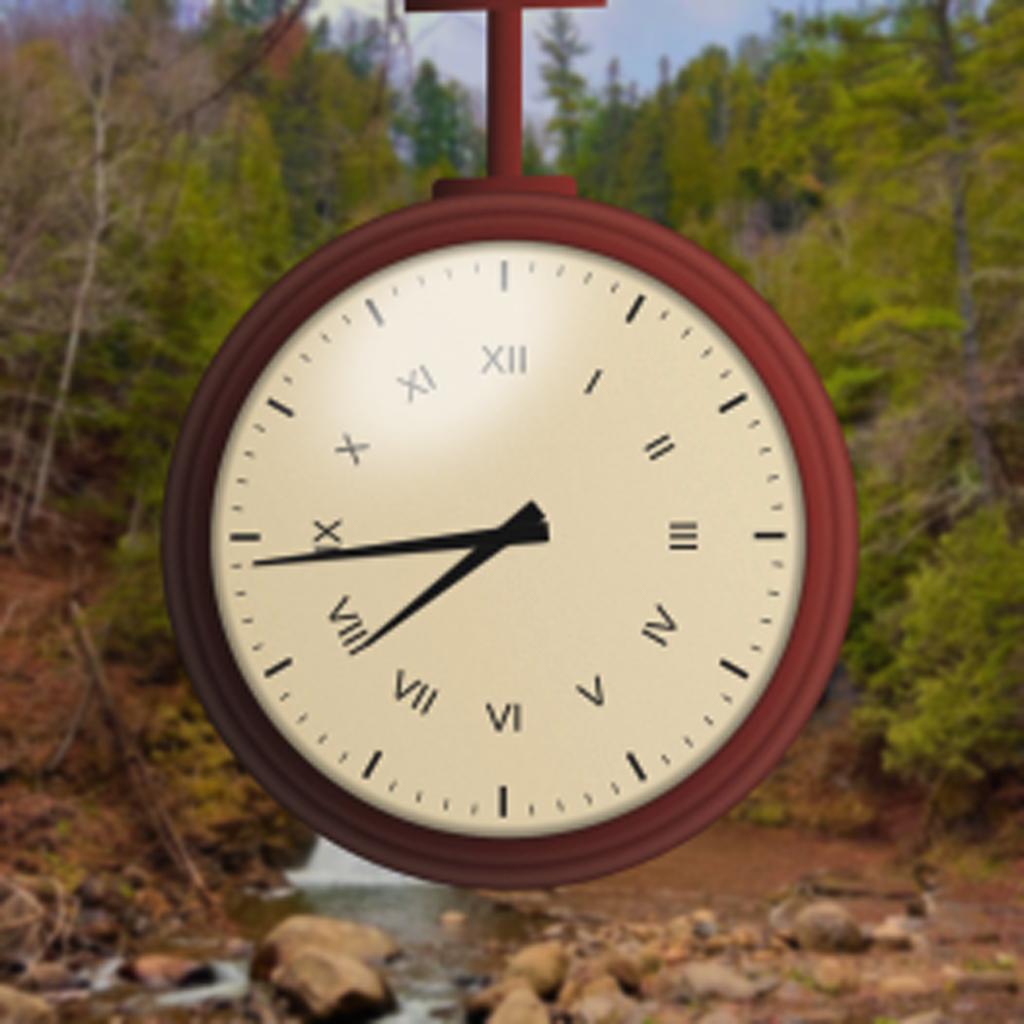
7:44
